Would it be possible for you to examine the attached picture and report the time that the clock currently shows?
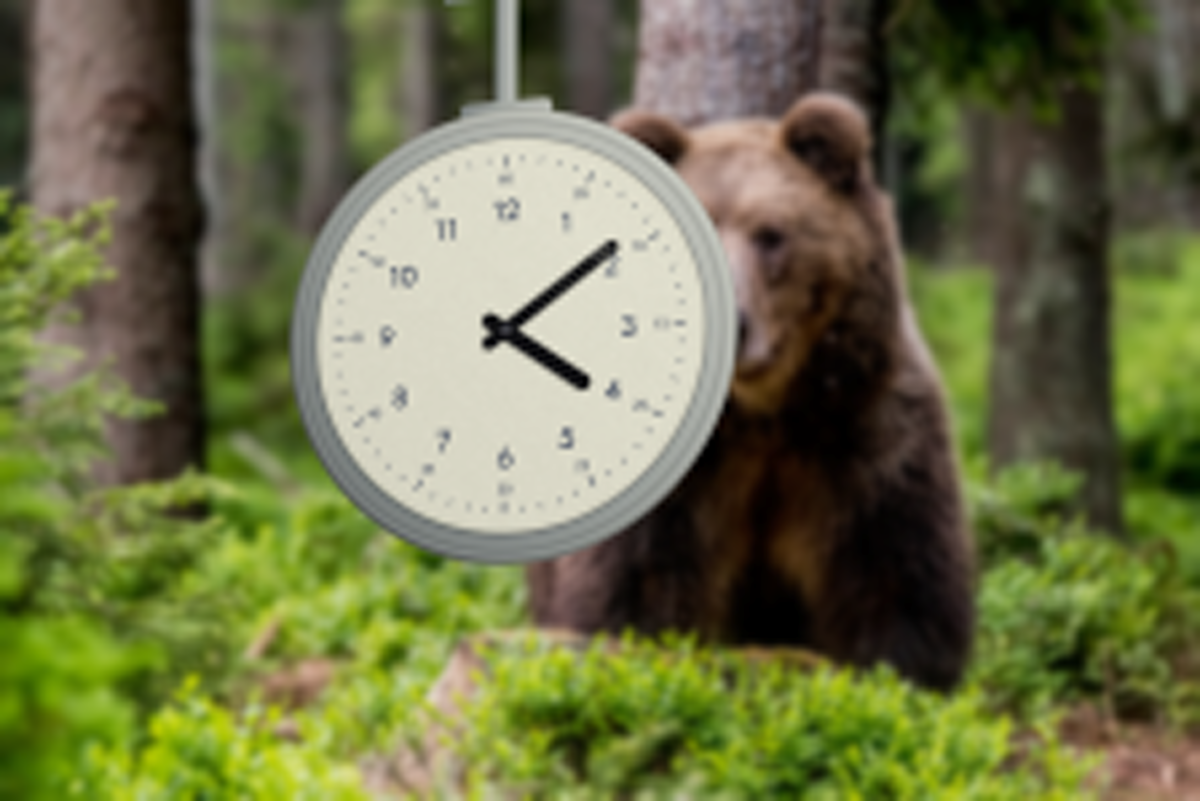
4:09
